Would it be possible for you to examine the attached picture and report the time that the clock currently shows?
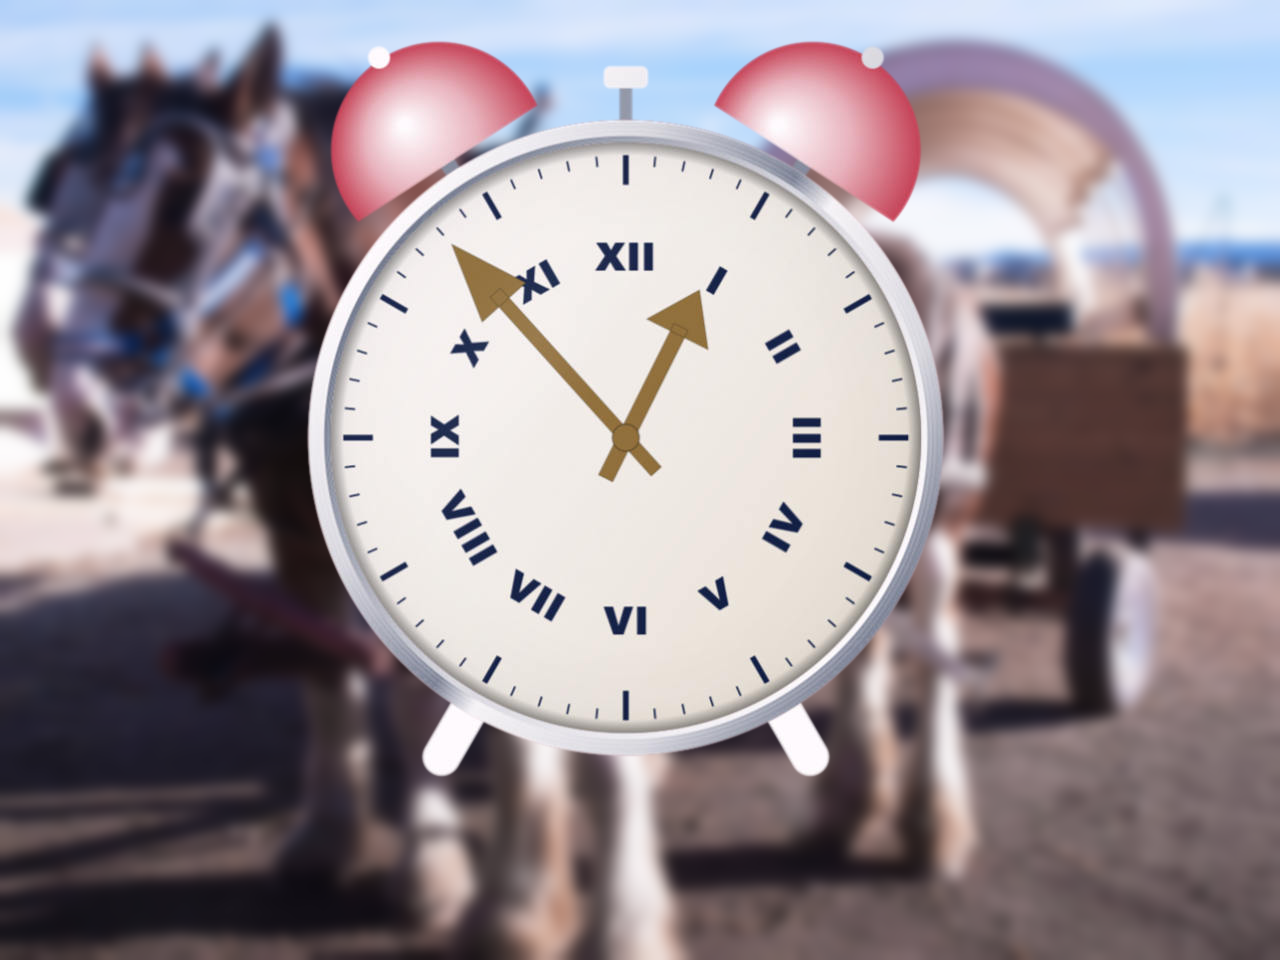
12:53
